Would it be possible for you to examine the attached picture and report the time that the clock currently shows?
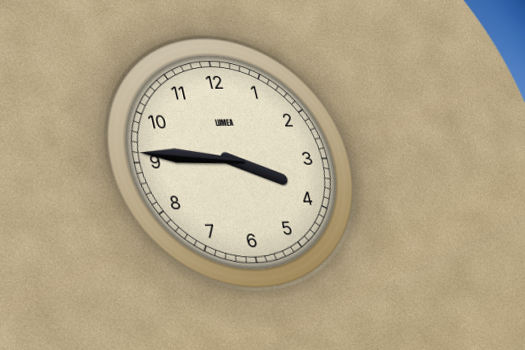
3:46
